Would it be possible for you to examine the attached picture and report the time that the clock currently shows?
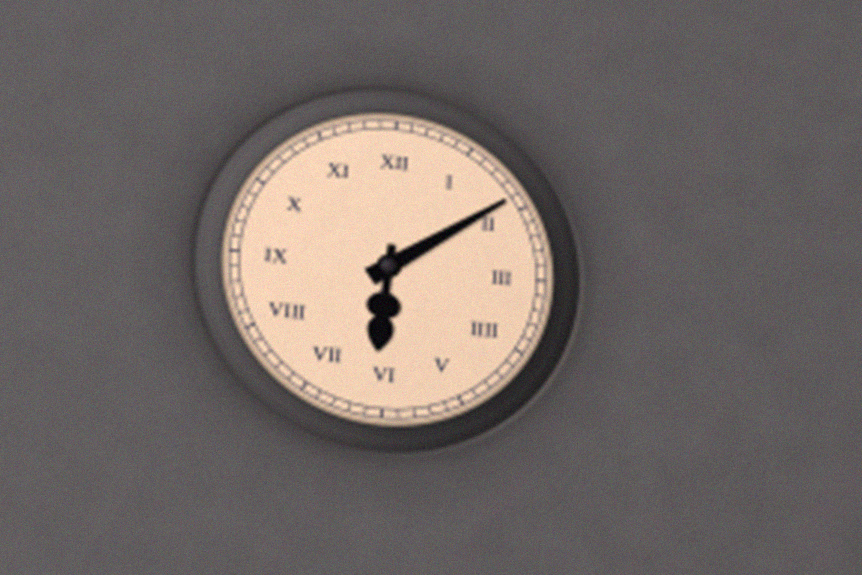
6:09
